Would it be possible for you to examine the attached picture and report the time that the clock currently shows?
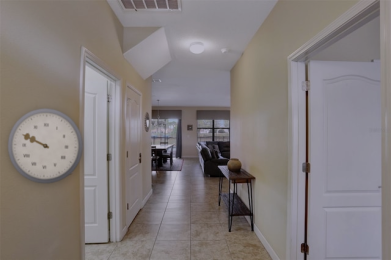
9:49
